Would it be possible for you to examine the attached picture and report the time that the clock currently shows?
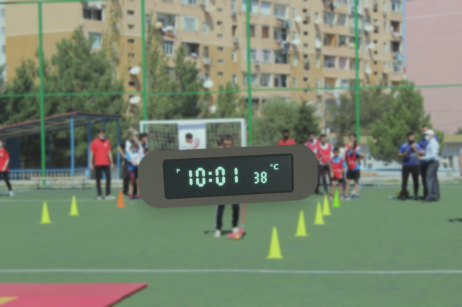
10:01
